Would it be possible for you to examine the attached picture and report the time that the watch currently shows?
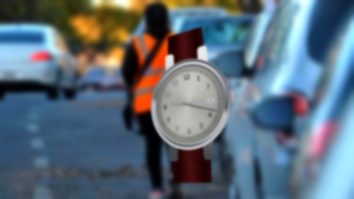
9:18
